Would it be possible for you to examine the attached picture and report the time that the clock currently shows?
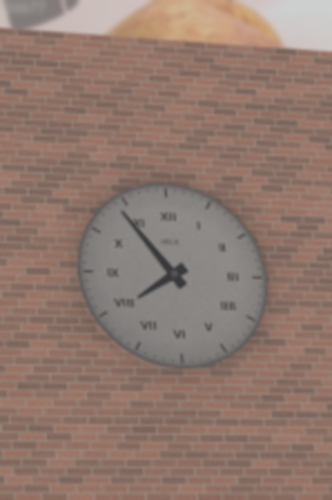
7:54
